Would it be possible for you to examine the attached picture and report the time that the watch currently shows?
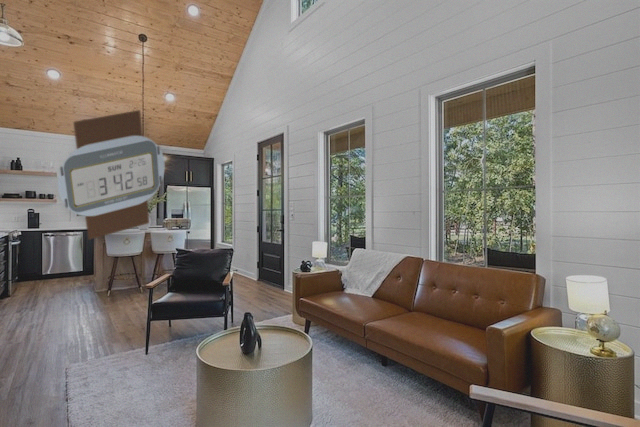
3:42
